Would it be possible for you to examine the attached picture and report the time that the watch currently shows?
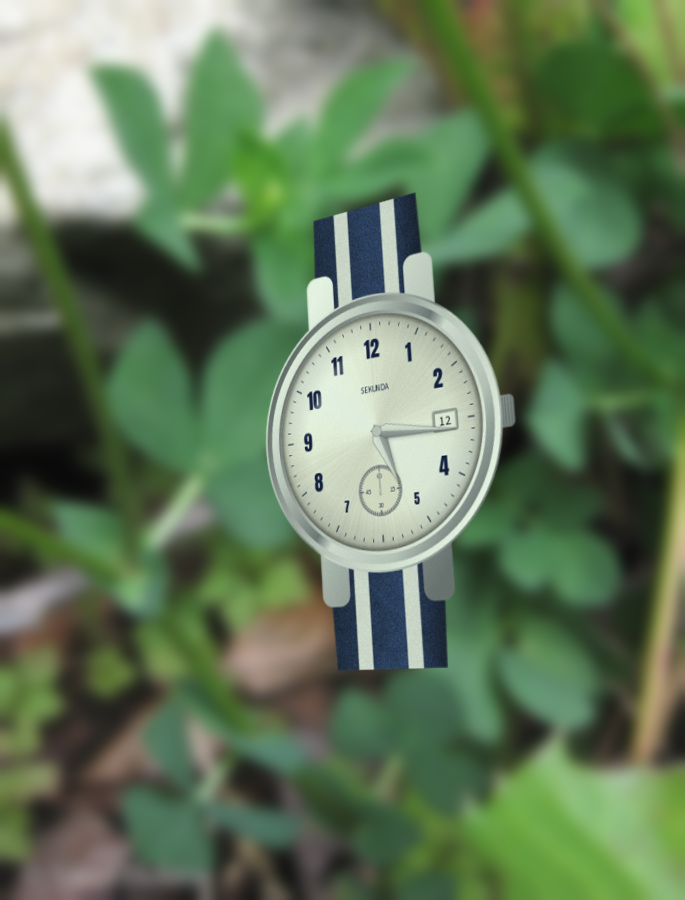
5:16
